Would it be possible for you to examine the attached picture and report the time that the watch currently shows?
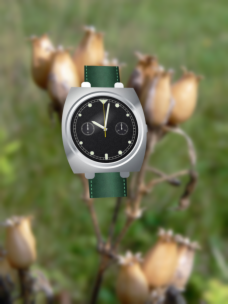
10:02
